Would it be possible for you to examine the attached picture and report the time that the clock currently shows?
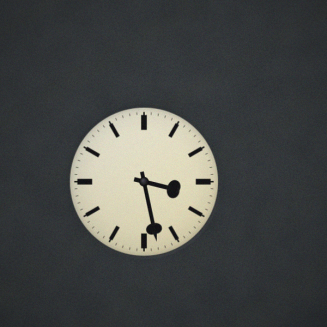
3:28
